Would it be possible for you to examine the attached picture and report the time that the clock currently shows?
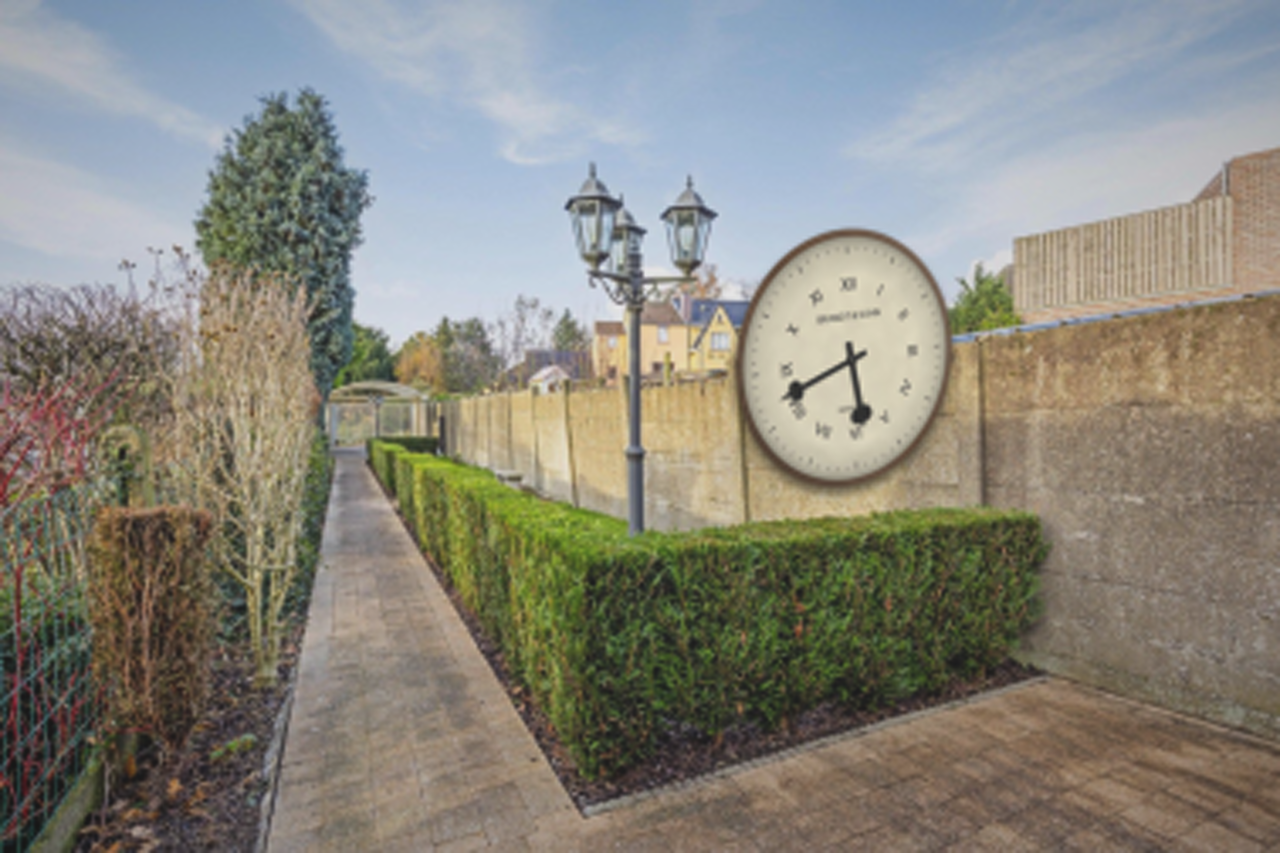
5:42
